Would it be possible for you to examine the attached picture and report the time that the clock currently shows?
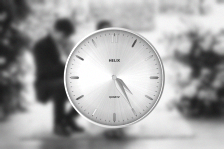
4:25
